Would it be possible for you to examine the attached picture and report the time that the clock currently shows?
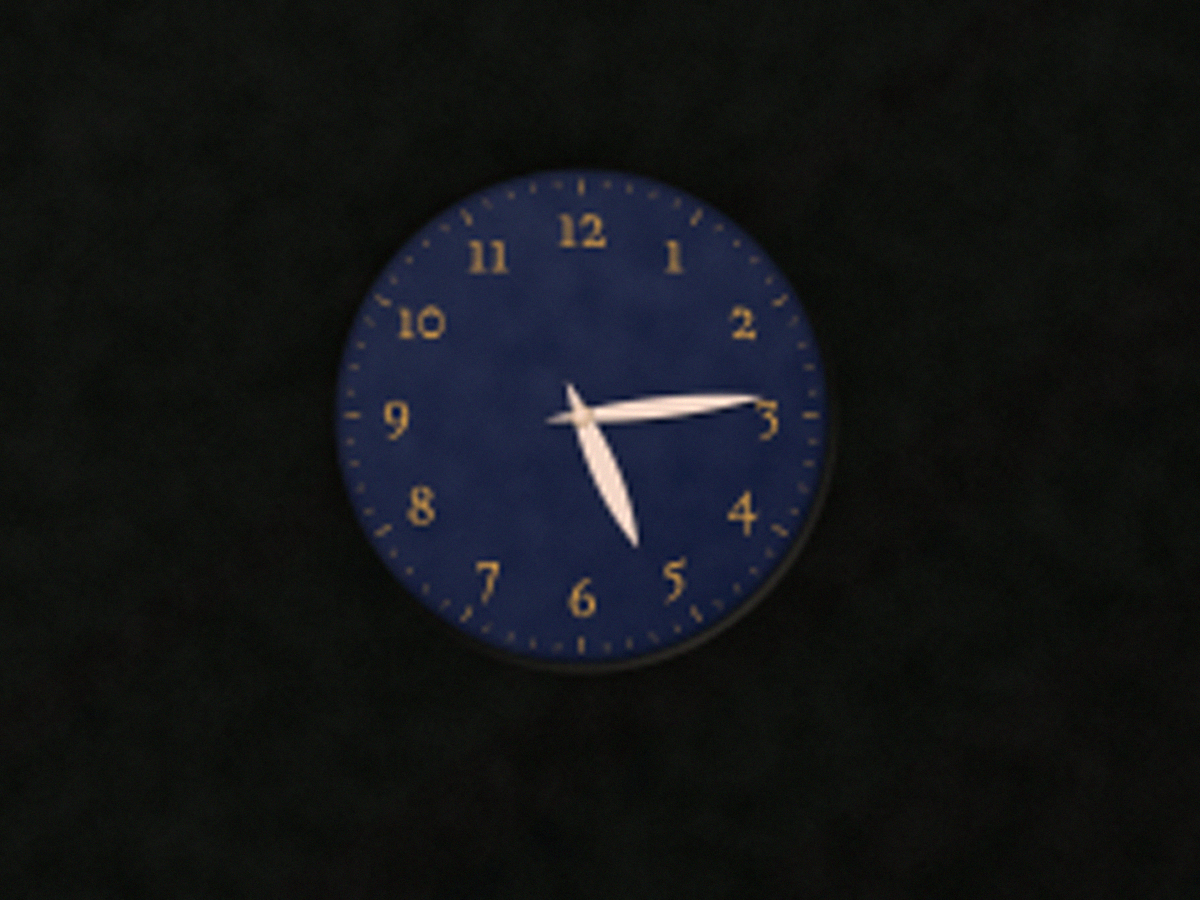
5:14
